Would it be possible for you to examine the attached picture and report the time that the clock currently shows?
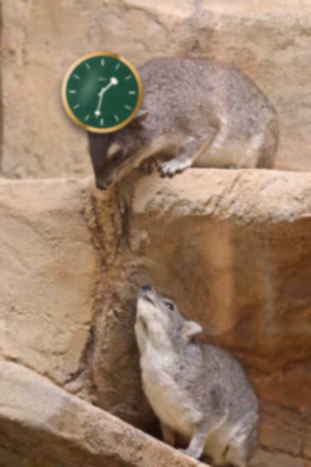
1:32
